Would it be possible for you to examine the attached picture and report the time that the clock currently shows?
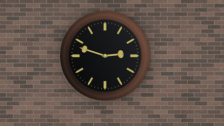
2:48
